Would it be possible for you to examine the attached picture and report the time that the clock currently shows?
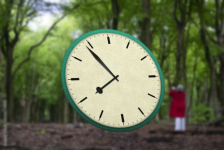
7:54
